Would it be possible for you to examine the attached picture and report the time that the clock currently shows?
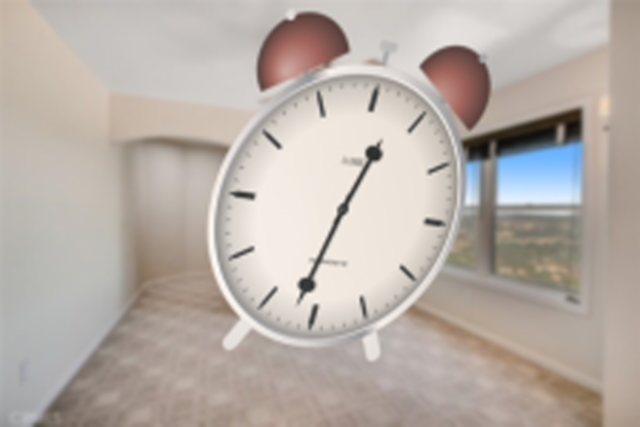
12:32
